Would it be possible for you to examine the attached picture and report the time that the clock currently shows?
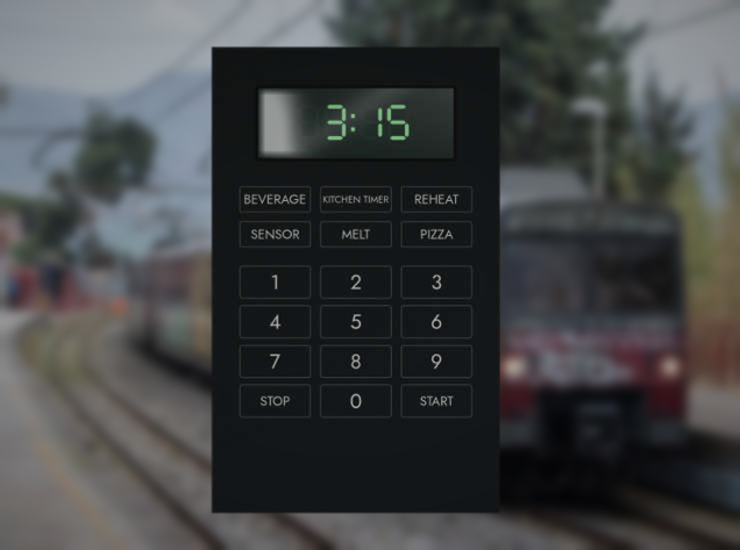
3:15
